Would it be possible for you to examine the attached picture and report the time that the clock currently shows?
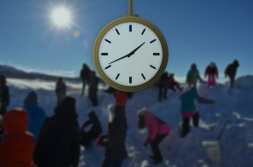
1:41
